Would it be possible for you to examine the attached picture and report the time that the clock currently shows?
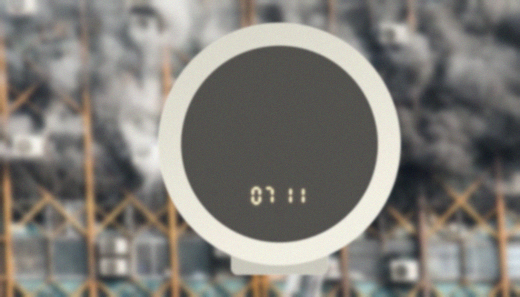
7:11
